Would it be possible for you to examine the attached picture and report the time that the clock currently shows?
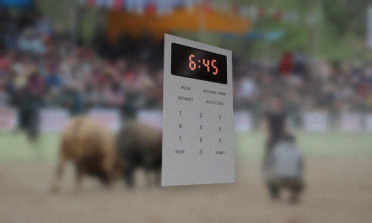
6:45
